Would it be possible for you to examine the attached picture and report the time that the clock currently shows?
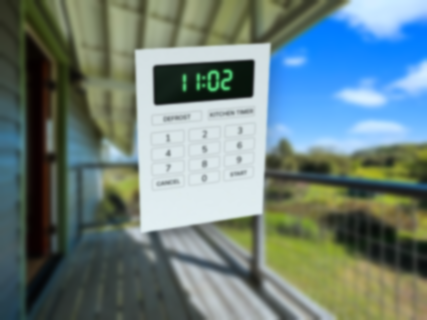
11:02
